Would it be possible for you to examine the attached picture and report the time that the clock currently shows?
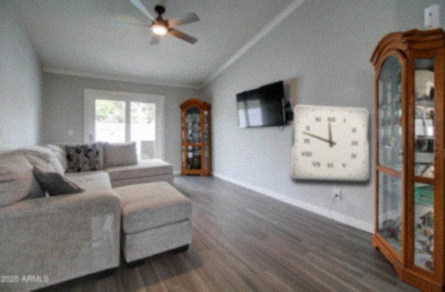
11:48
